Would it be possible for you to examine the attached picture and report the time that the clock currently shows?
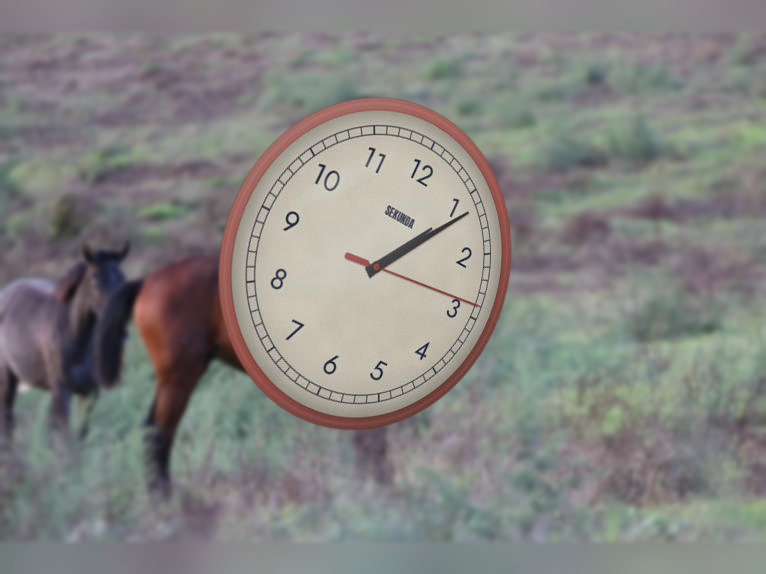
1:06:14
